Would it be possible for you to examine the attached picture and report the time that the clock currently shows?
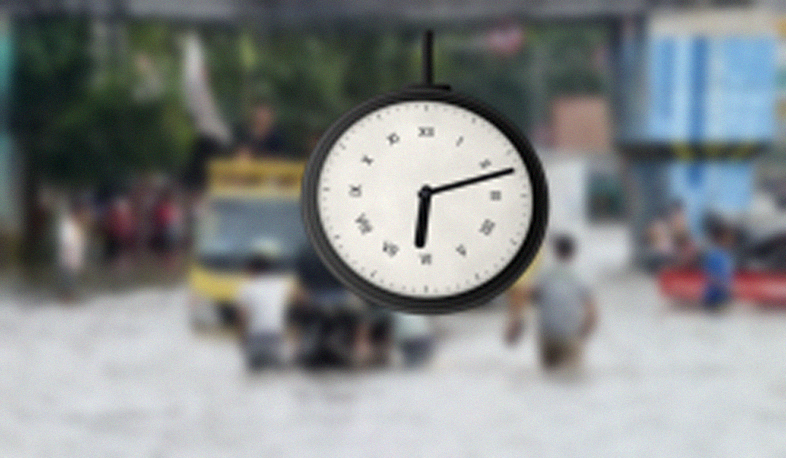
6:12
